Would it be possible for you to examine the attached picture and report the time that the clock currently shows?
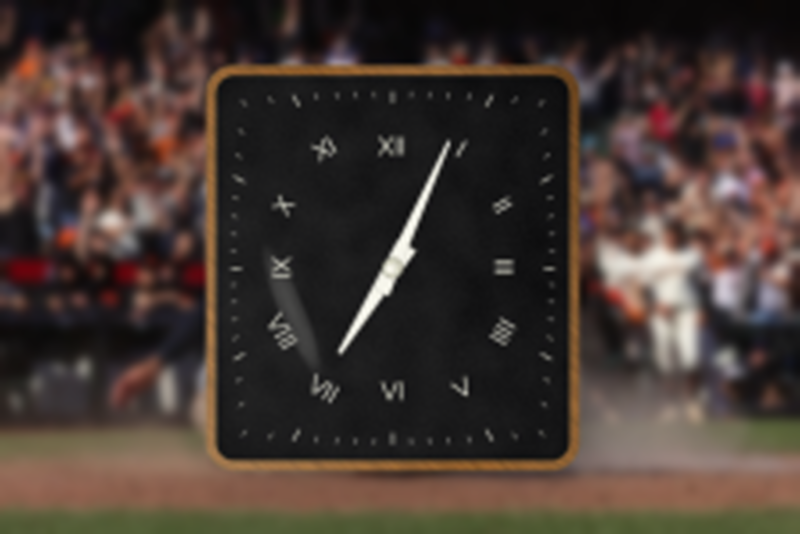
7:04
